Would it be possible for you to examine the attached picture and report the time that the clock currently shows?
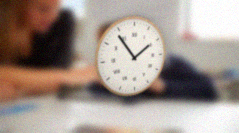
1:54
